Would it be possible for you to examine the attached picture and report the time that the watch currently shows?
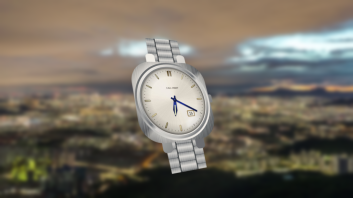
6:20
